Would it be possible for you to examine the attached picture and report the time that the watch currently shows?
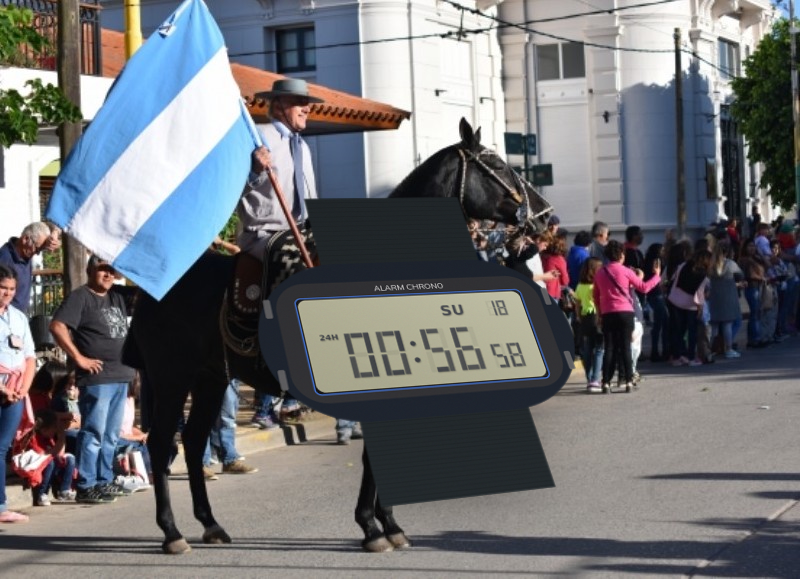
0:56:58
